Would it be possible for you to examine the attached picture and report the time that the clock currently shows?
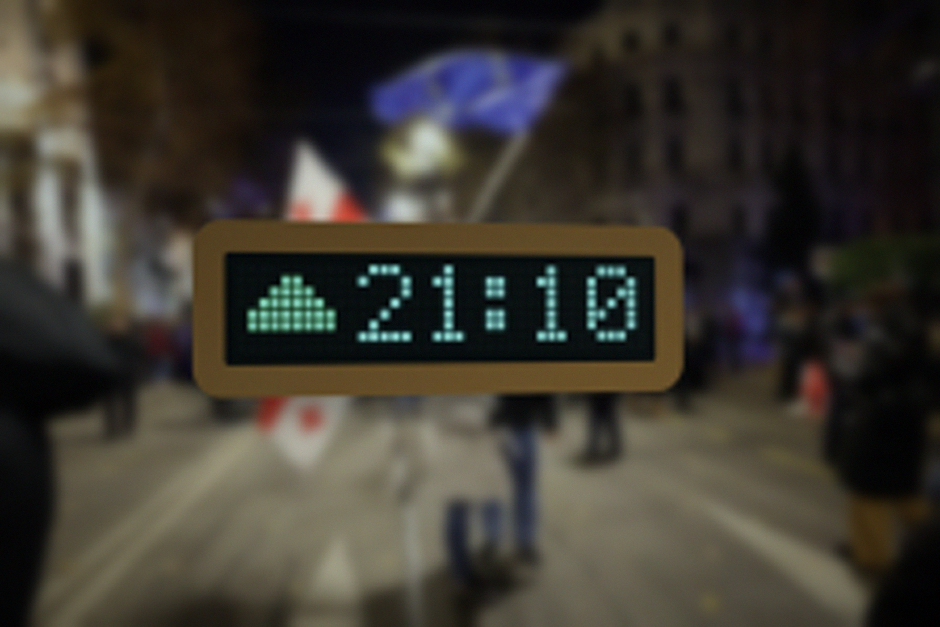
21:10
